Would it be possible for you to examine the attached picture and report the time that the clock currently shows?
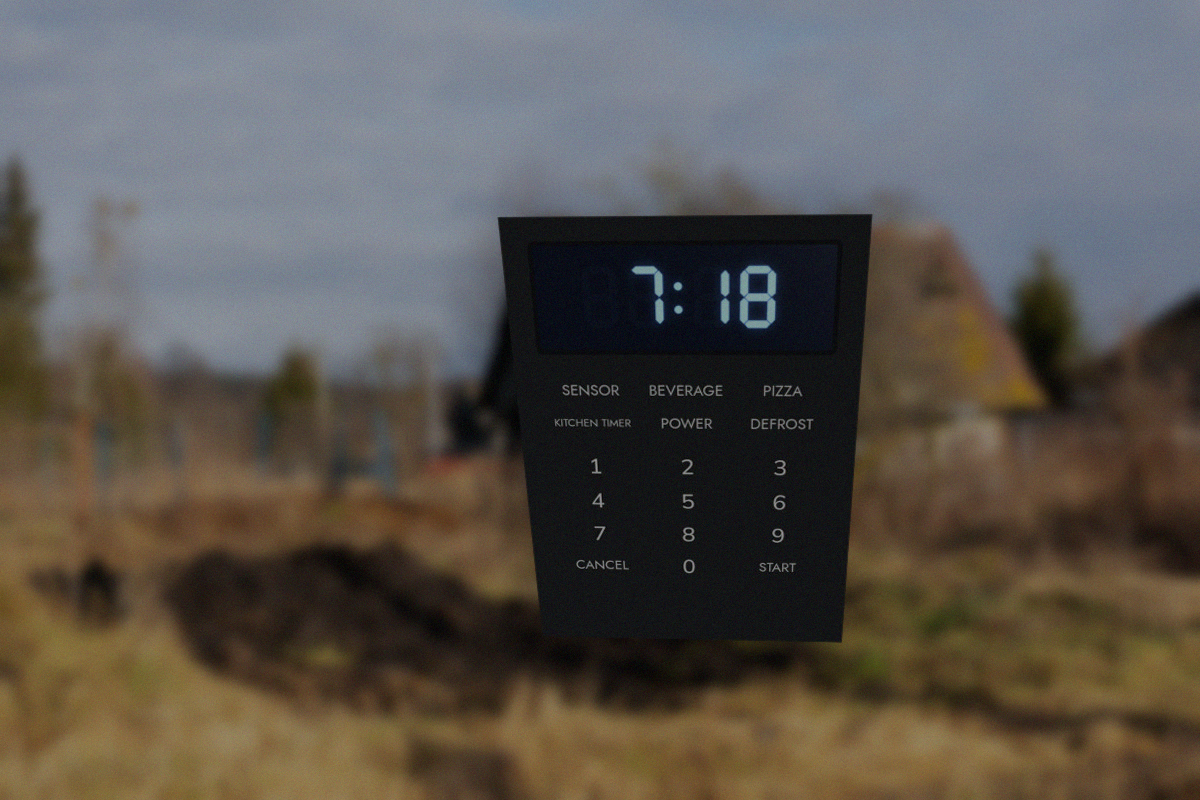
7:18
